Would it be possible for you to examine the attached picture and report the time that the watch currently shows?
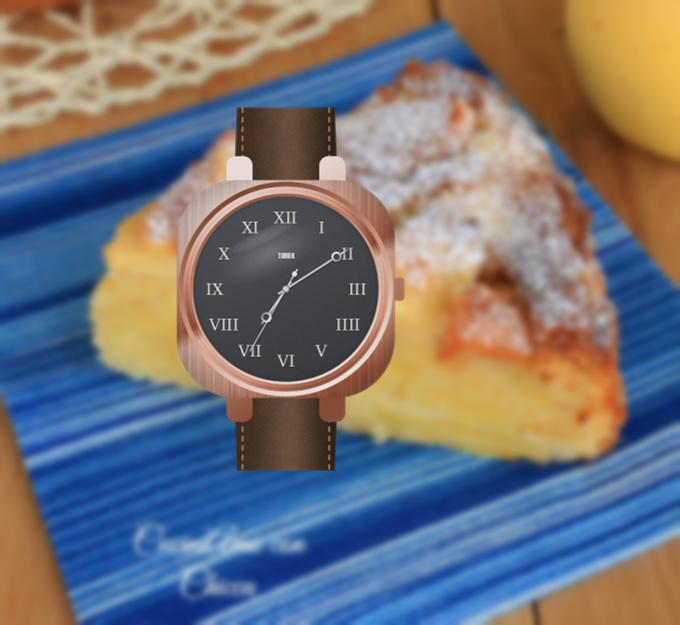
7:09:35
